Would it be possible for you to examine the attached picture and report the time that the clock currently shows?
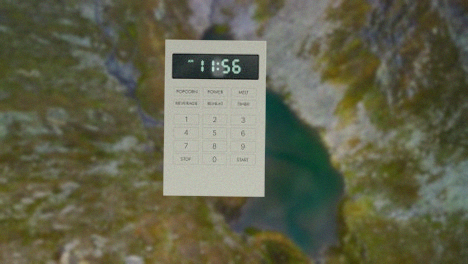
11:56
